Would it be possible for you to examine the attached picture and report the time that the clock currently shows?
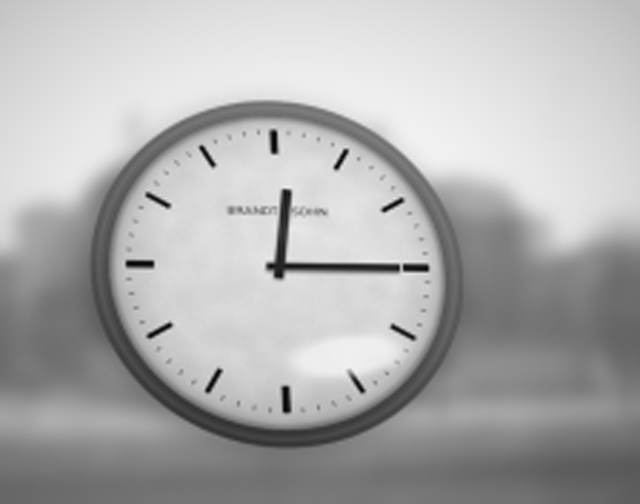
12:15
